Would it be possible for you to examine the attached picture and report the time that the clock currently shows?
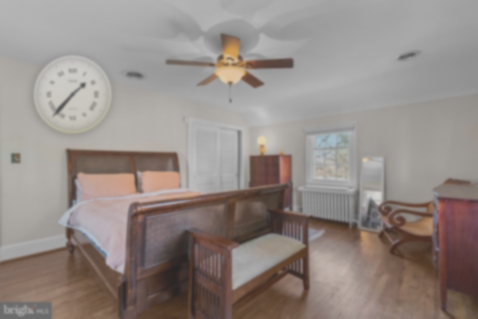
1:37
